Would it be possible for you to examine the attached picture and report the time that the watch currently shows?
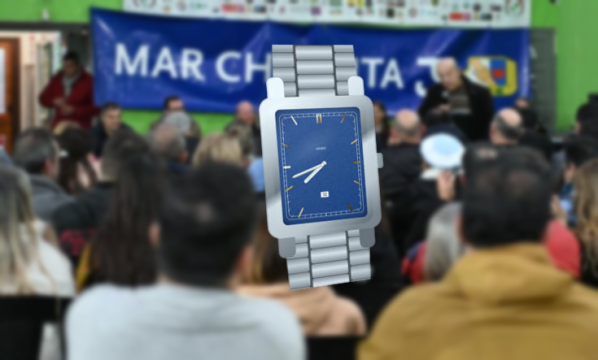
7:42
